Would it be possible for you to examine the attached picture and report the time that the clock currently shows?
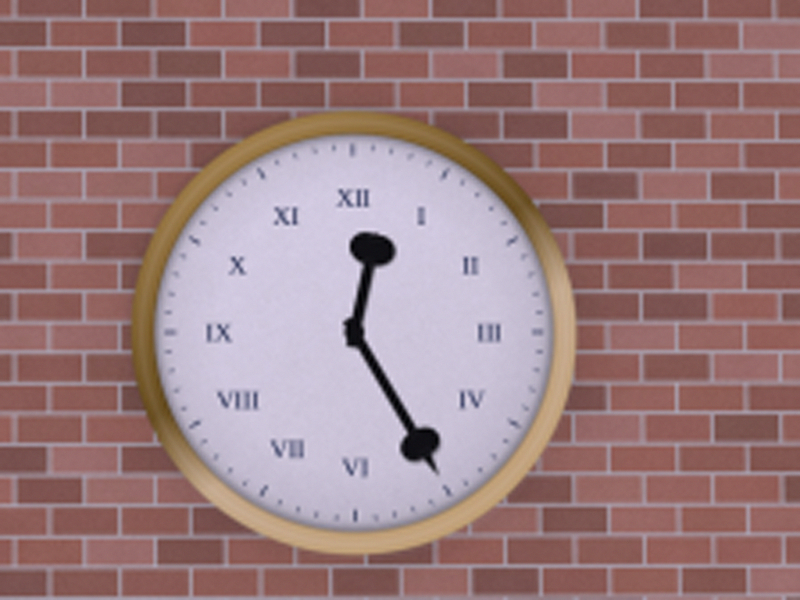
12:25
